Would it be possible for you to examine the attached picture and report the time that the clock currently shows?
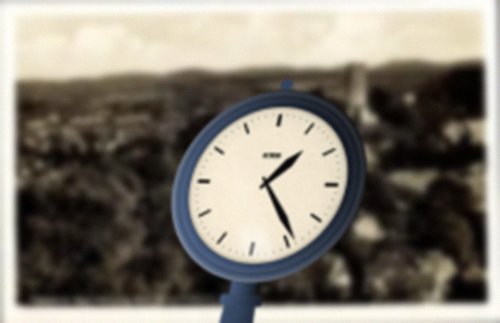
1:24
